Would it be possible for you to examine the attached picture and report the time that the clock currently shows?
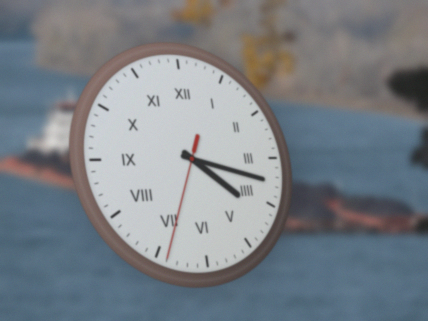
4:17:34
